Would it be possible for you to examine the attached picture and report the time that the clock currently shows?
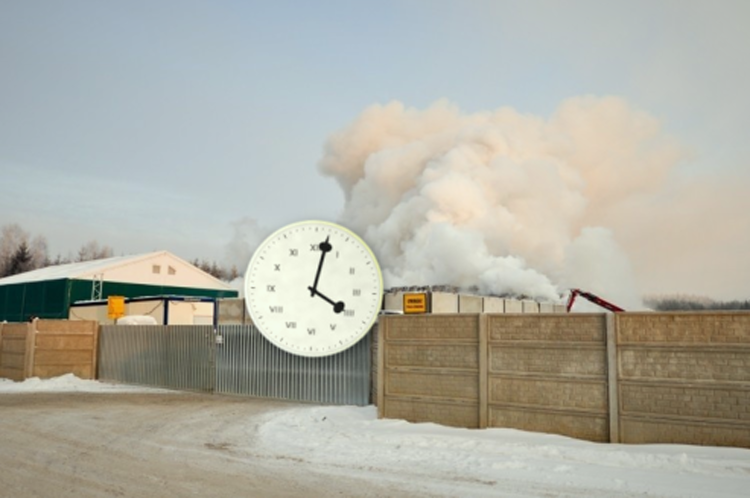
4:02
